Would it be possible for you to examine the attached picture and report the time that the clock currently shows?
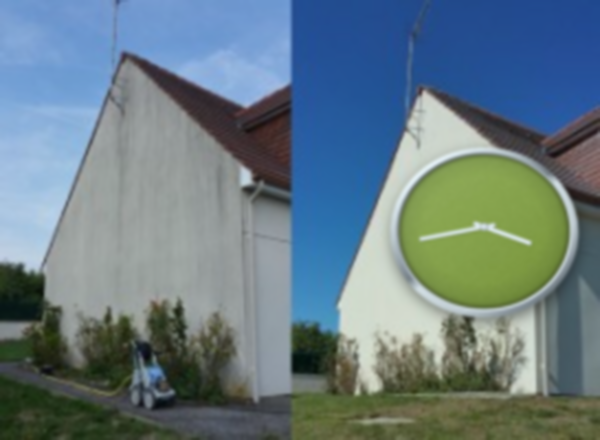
3:43
